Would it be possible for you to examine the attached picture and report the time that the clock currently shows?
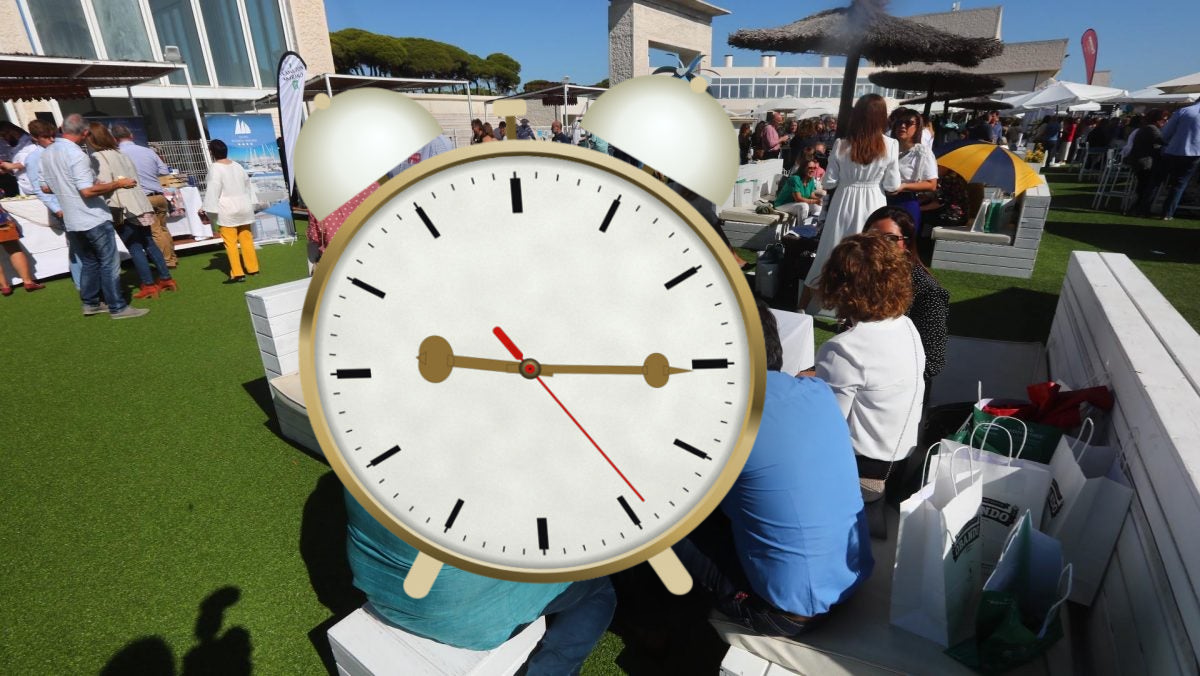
9:15:24
